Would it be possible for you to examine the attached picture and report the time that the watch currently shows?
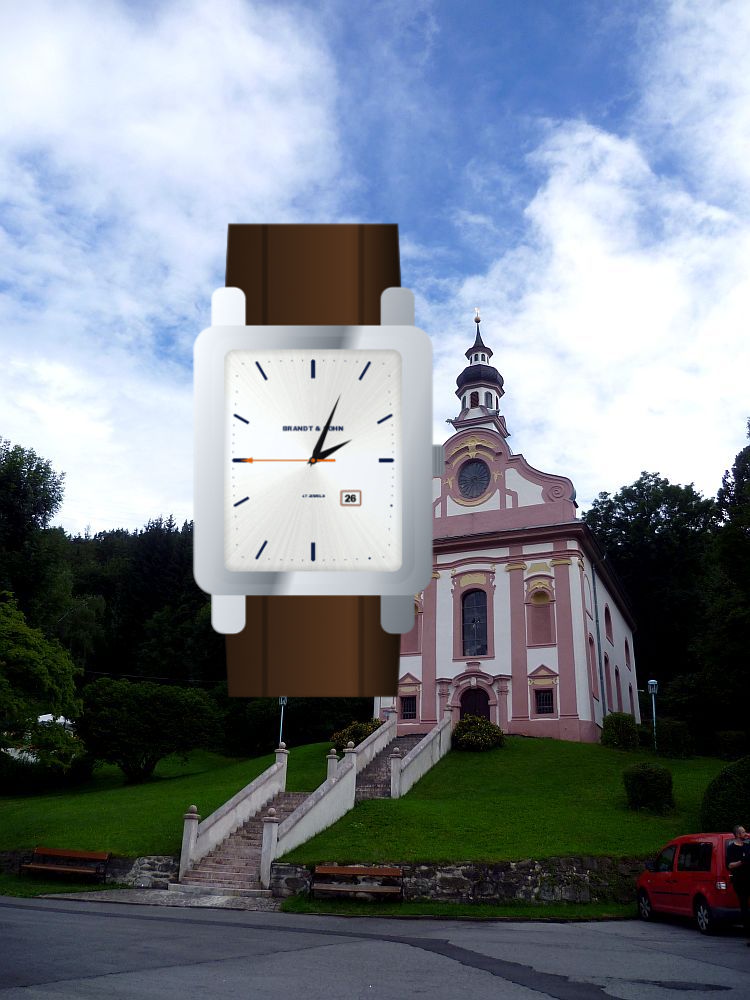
2:03:45
